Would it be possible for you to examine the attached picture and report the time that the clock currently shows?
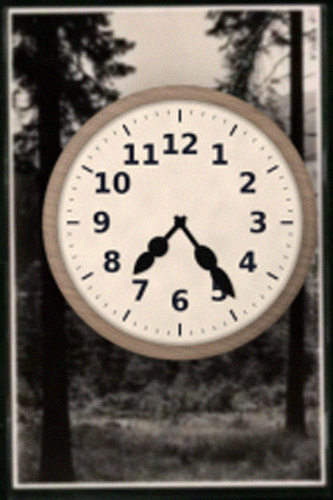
7:24
